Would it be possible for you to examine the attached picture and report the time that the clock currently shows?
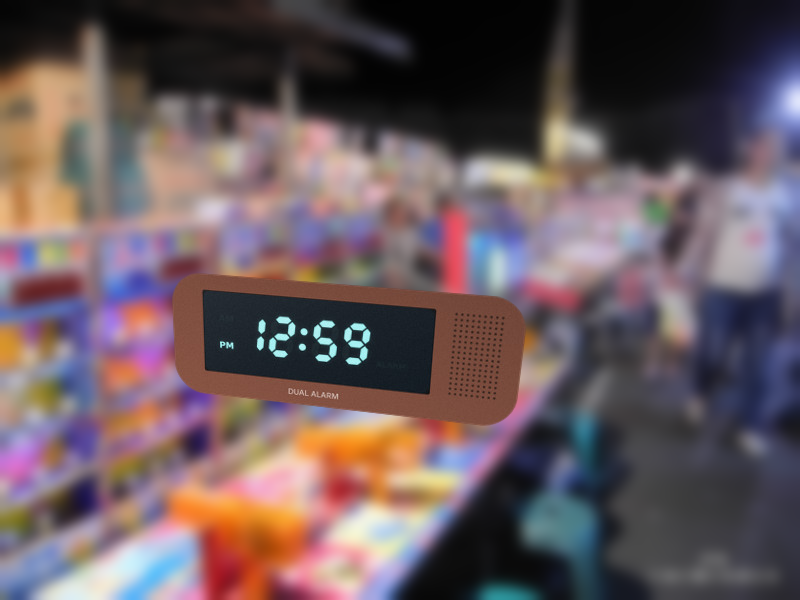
12:59
